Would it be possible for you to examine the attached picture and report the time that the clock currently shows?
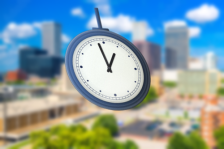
12:58
